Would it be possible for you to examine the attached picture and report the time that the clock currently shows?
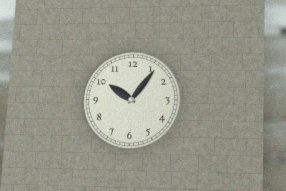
10:06
